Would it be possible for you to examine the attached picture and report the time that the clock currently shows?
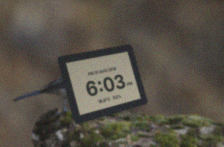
6:03
